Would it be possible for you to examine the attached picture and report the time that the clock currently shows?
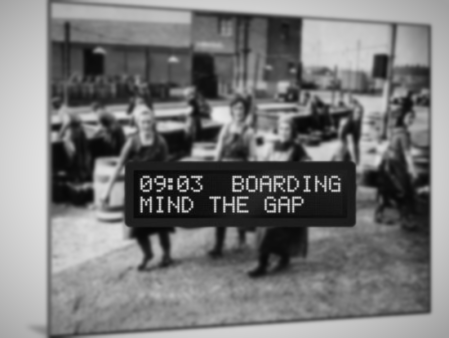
9:03
